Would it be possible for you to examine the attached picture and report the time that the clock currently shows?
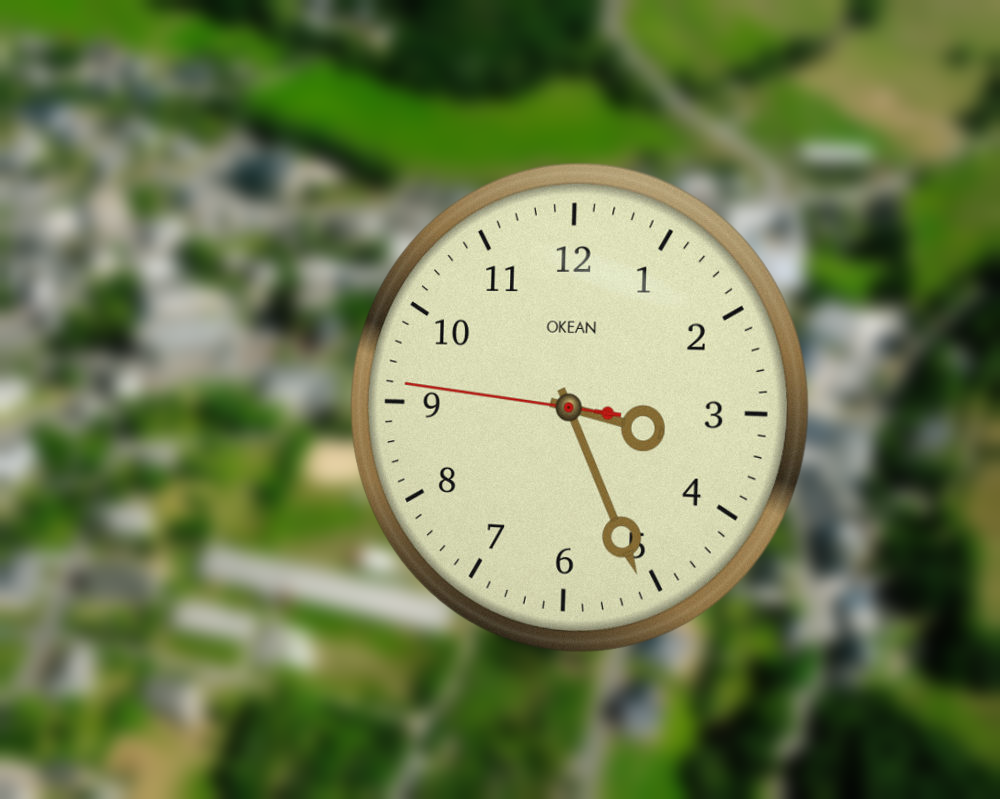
3:25:46
